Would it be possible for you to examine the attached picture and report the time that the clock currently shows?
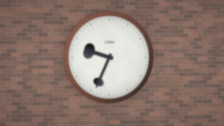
9:34
